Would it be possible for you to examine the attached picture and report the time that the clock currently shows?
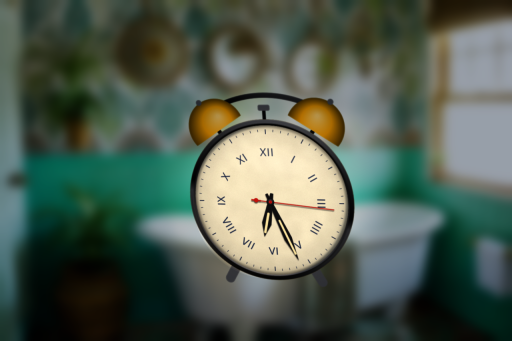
6:26:16
